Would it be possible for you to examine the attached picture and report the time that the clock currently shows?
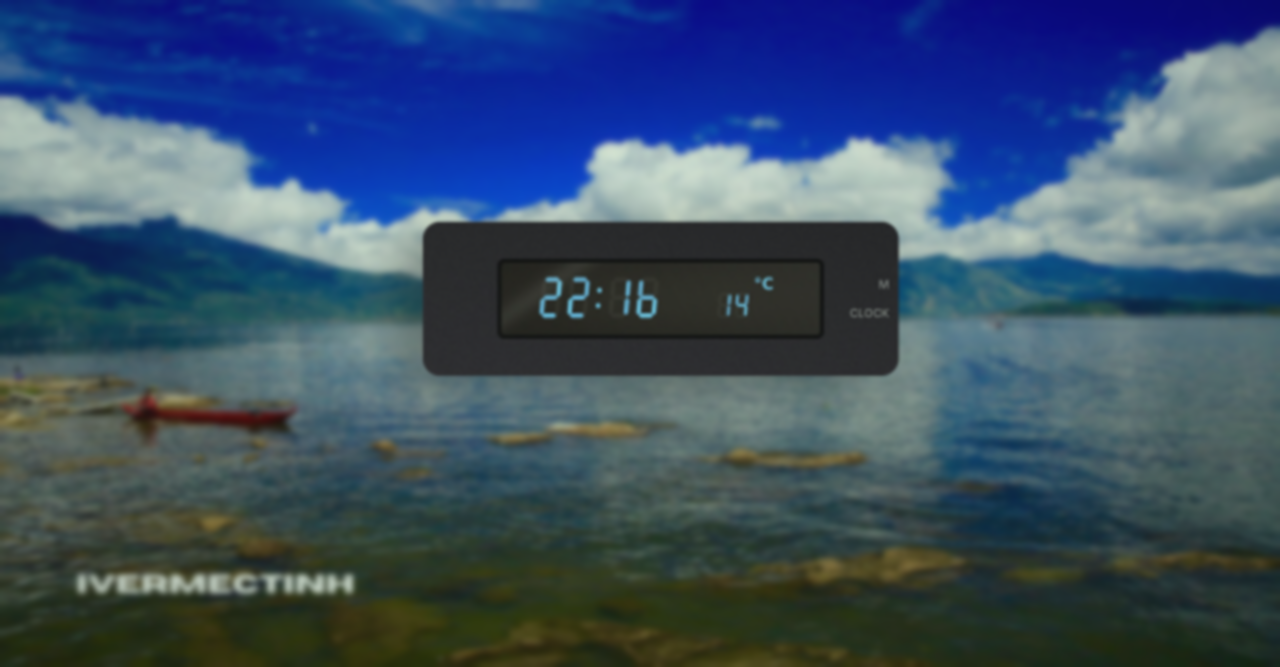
22:16
